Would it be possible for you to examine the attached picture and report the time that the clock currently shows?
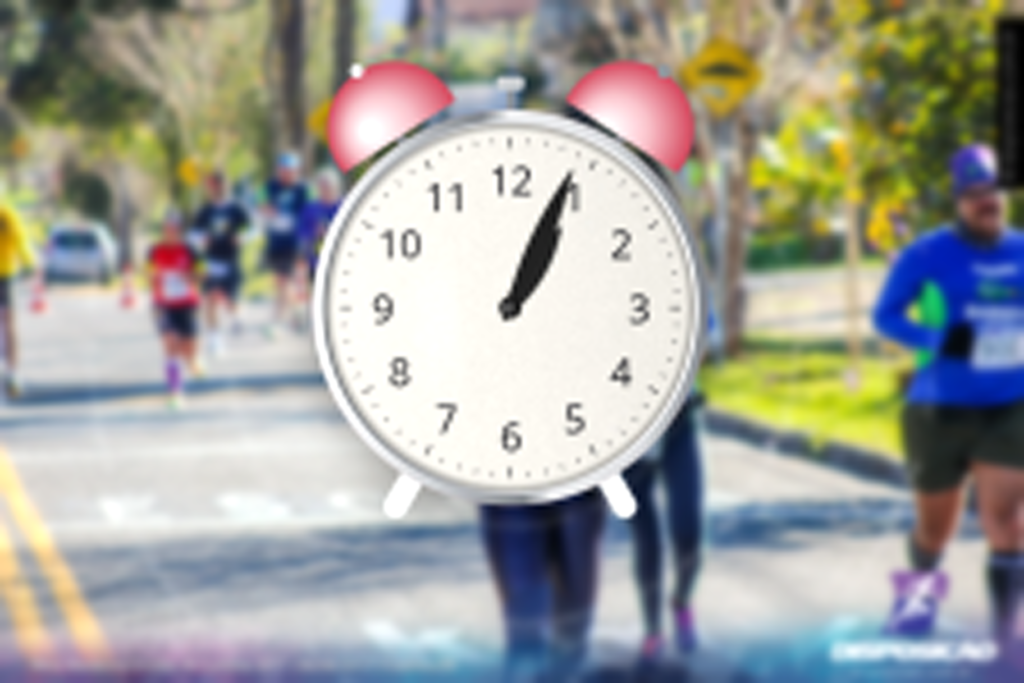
1:04
